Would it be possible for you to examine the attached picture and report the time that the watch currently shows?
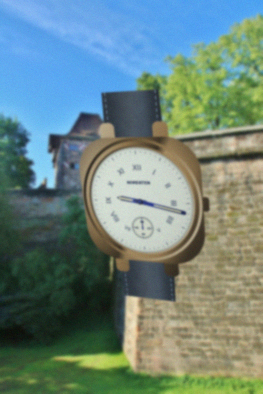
9:17
